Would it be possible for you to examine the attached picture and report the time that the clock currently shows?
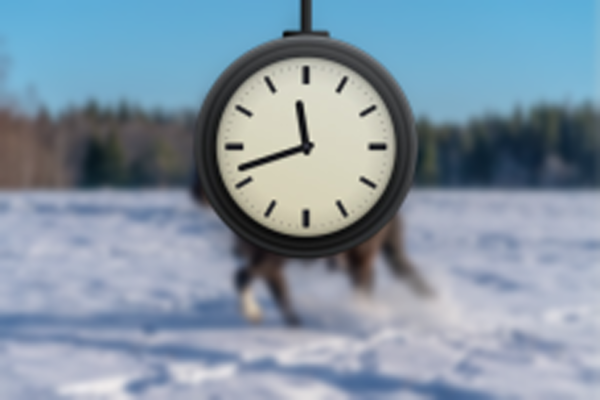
11:42
